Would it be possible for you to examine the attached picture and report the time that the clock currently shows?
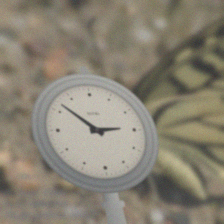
2:52
